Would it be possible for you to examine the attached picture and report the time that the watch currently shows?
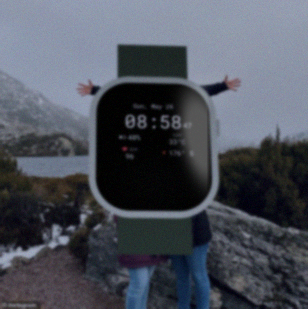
8:58
